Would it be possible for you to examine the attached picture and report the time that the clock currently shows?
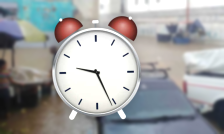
9:26
